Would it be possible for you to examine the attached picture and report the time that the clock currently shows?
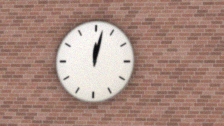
12:02
